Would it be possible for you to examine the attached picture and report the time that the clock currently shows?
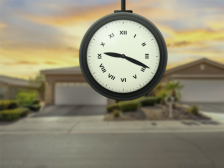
9:19
